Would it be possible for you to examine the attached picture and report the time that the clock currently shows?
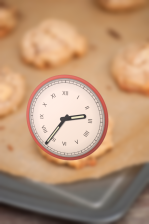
2:36
